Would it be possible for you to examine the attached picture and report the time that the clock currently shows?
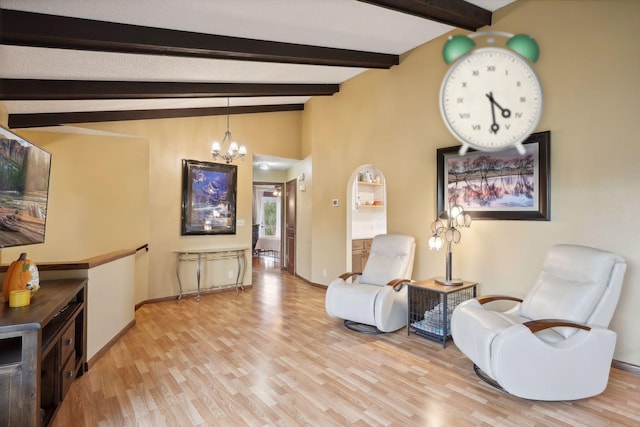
4:29
